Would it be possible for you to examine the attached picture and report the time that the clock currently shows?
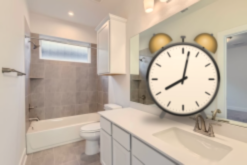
8:02
